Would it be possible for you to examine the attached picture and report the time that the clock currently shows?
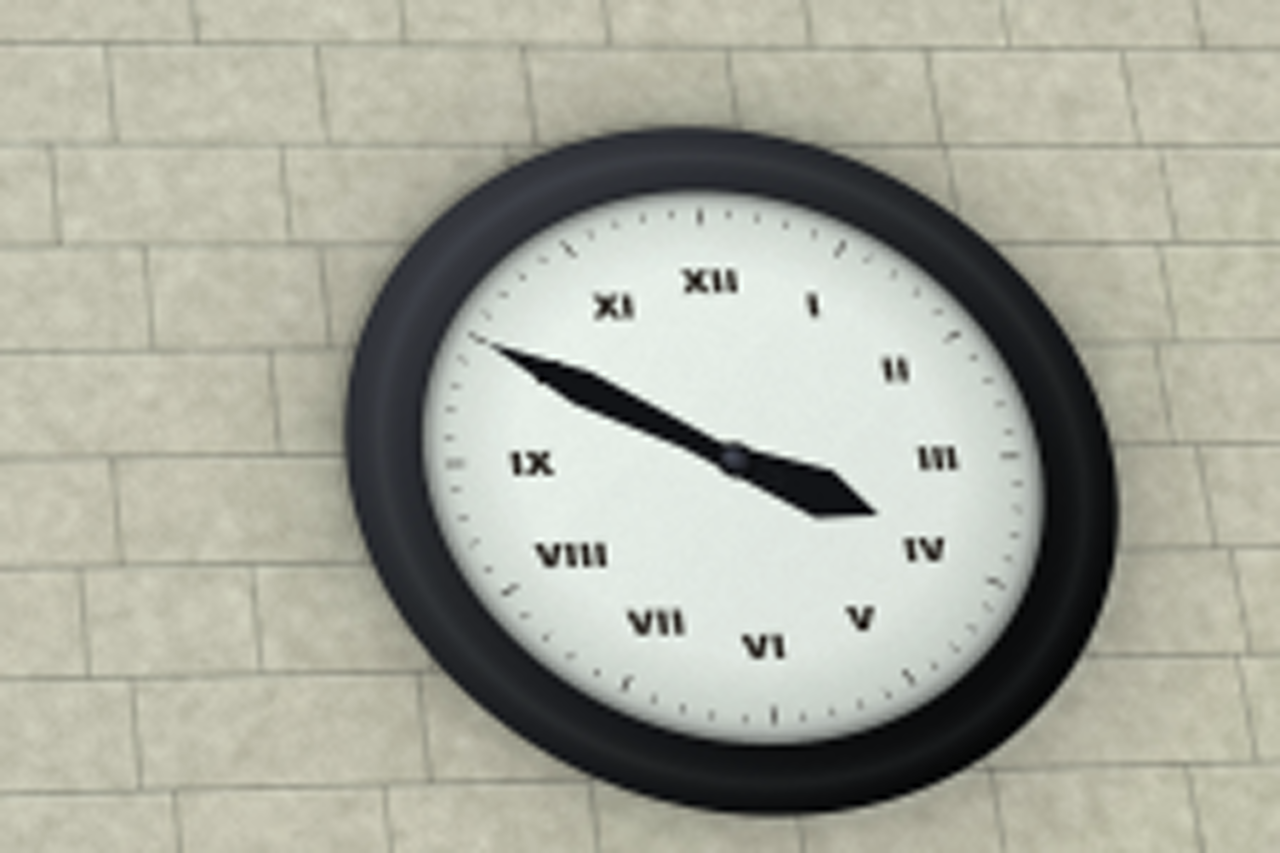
3:50
